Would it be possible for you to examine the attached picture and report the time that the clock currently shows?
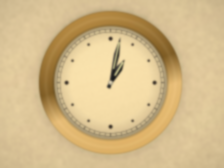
1:02
